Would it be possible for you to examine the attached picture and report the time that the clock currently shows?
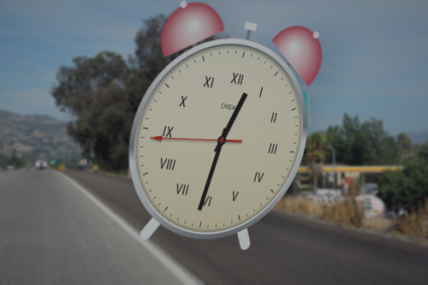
12:30:44
